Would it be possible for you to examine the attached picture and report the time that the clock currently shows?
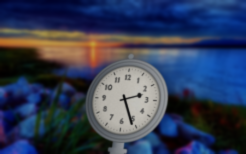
2:26
